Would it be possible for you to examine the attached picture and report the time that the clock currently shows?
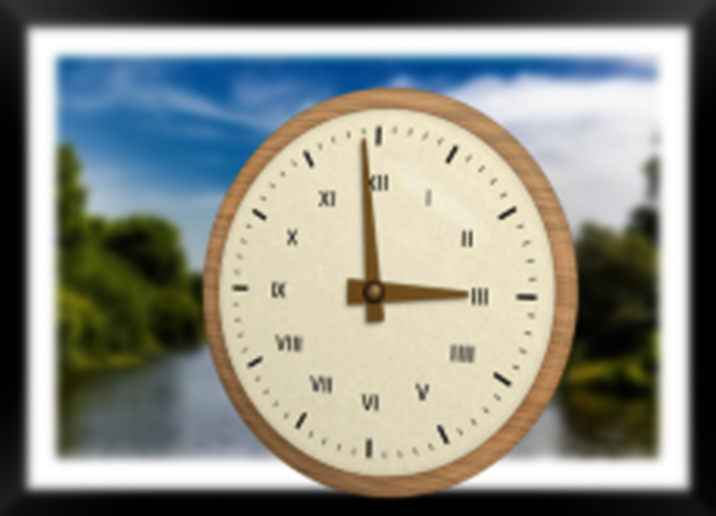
2:59
